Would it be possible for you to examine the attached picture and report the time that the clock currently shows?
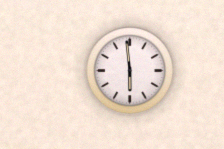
5:59
